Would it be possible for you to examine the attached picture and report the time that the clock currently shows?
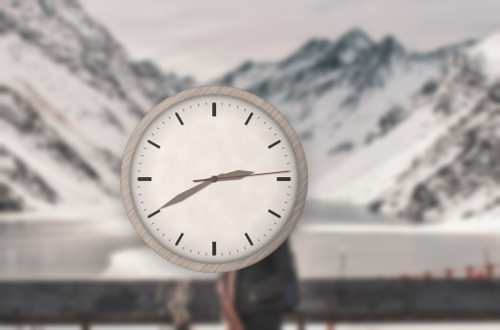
2:40:14
